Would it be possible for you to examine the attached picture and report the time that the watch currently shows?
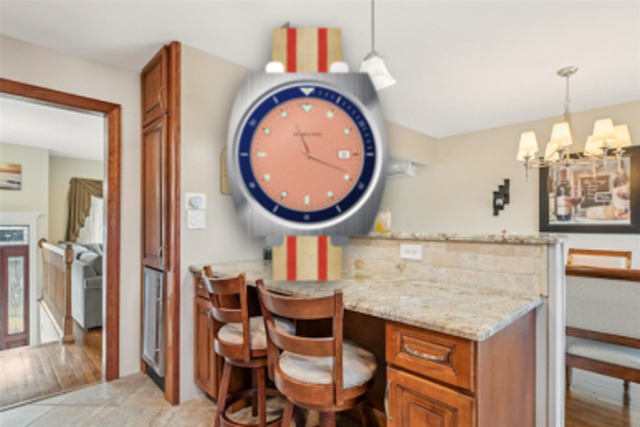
11:19
